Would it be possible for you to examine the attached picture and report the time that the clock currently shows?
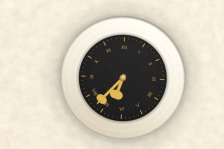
6:37
